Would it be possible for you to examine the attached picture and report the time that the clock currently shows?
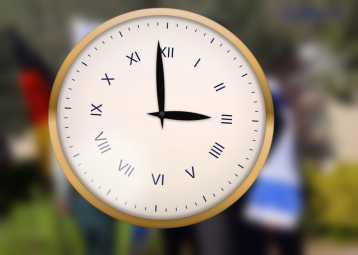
2:59
